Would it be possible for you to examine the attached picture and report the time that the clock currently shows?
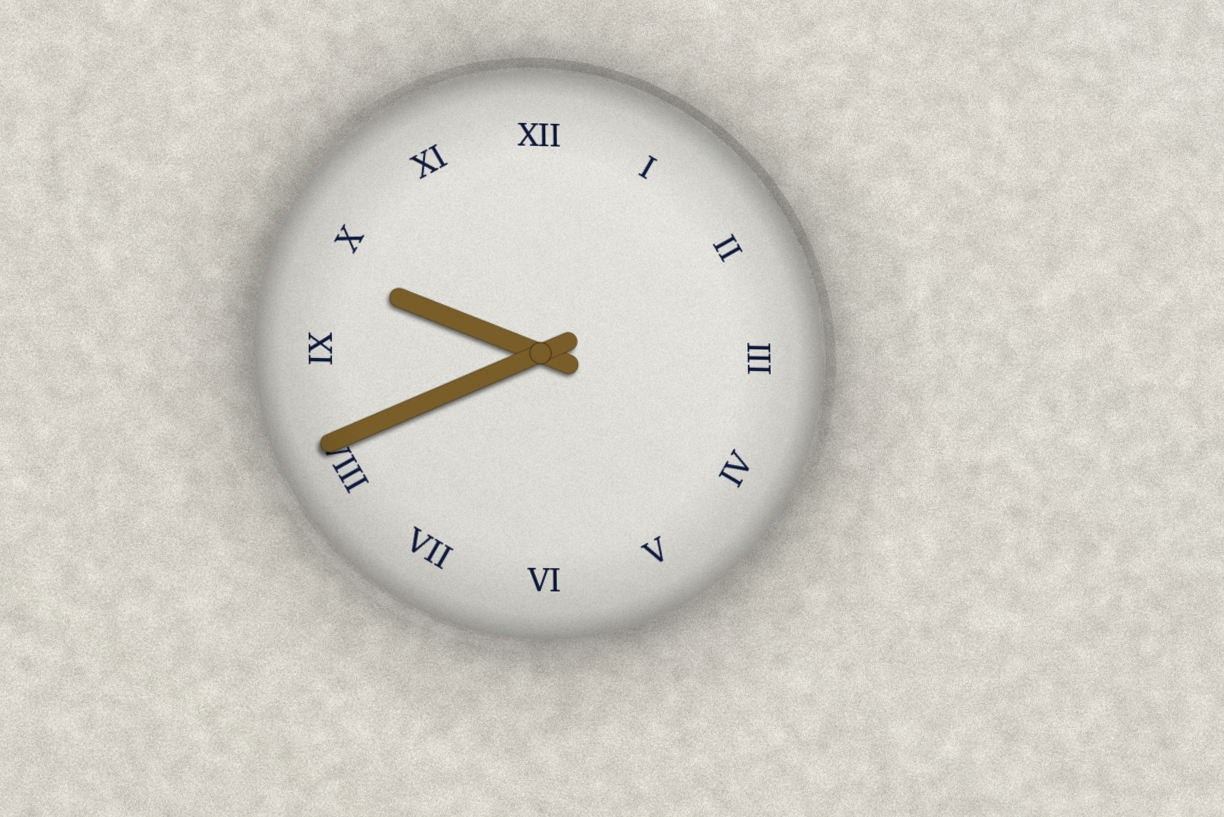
9:41
